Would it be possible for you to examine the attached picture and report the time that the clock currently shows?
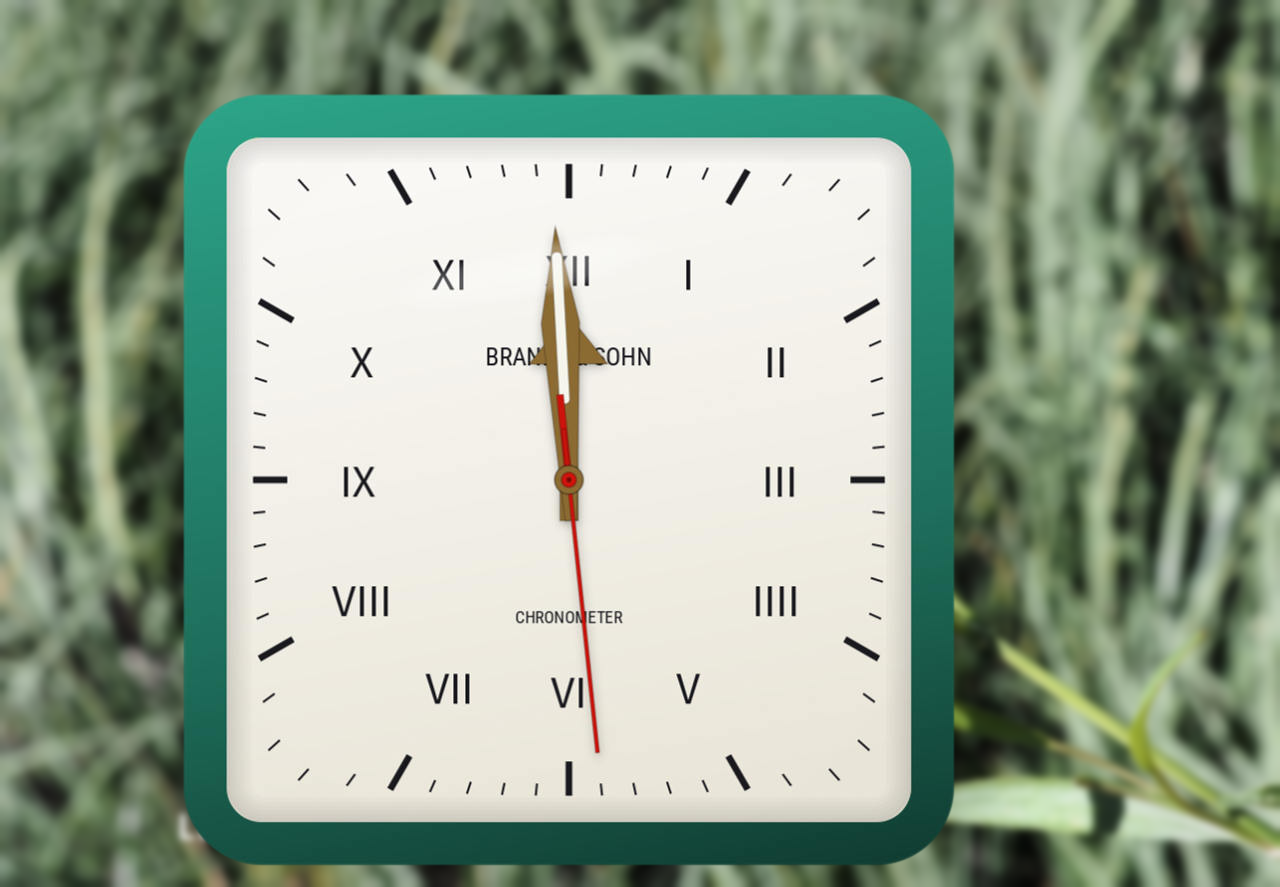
11:59:29
